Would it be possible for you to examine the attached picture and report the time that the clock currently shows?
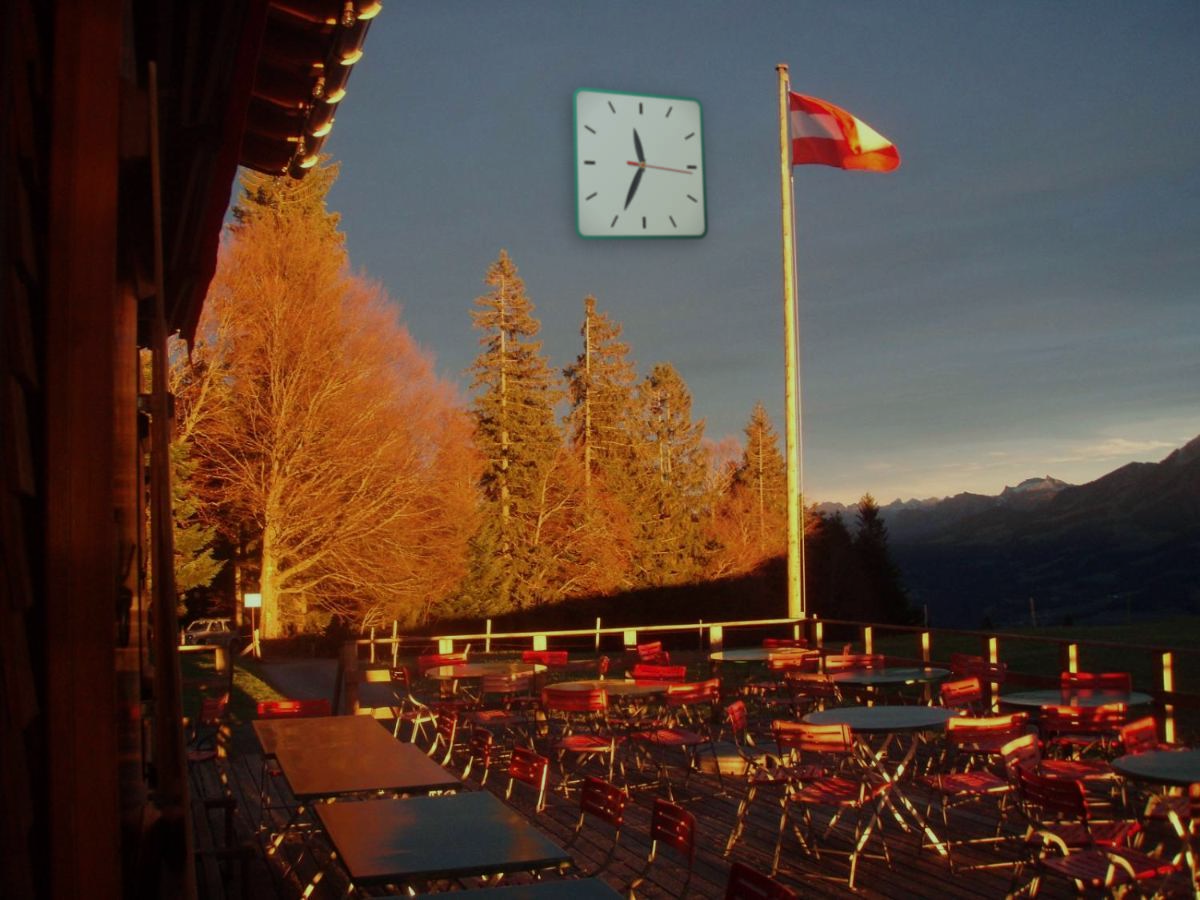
11:34:16
